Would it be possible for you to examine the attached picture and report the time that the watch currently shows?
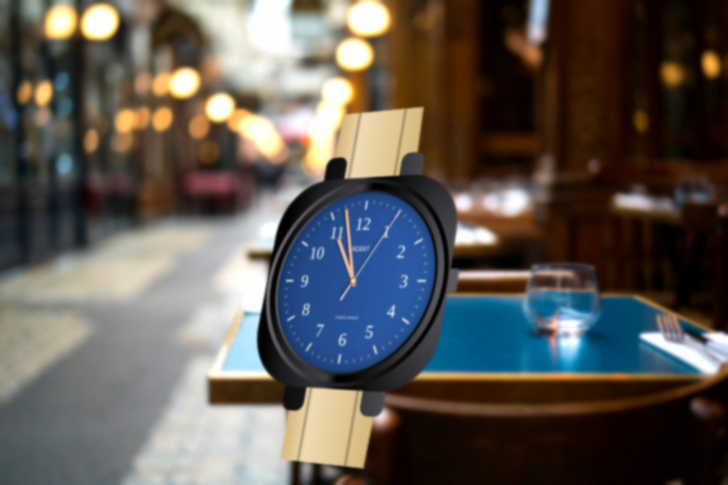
10:57:05
